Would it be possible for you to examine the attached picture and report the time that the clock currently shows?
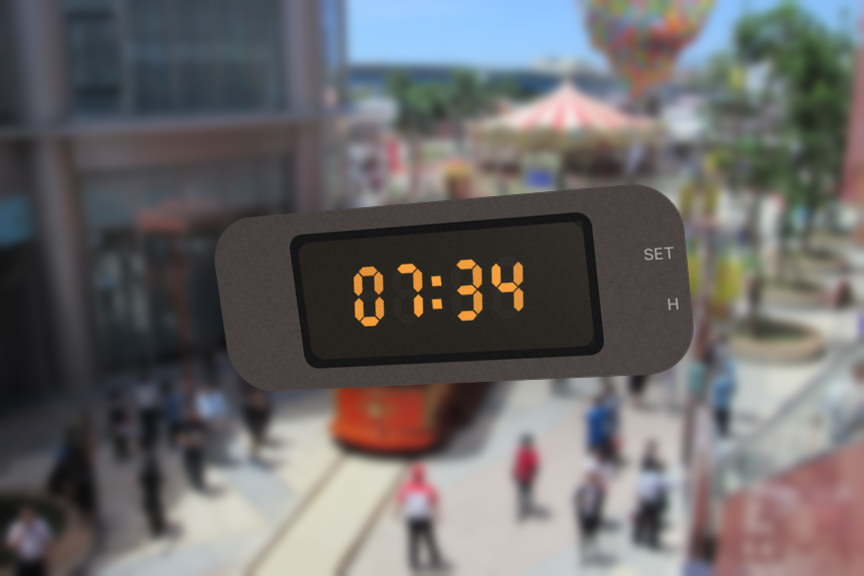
7:34
